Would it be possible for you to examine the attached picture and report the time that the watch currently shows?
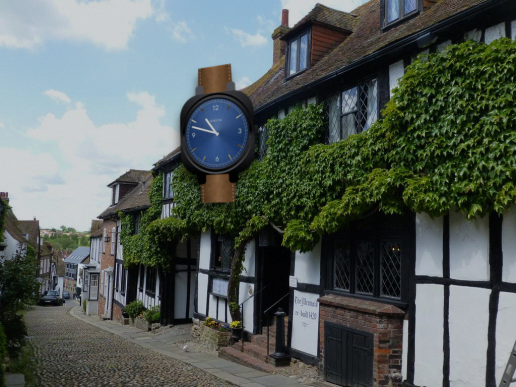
10:48
